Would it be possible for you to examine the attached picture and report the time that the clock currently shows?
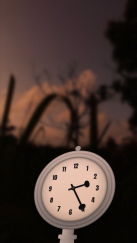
2:25
